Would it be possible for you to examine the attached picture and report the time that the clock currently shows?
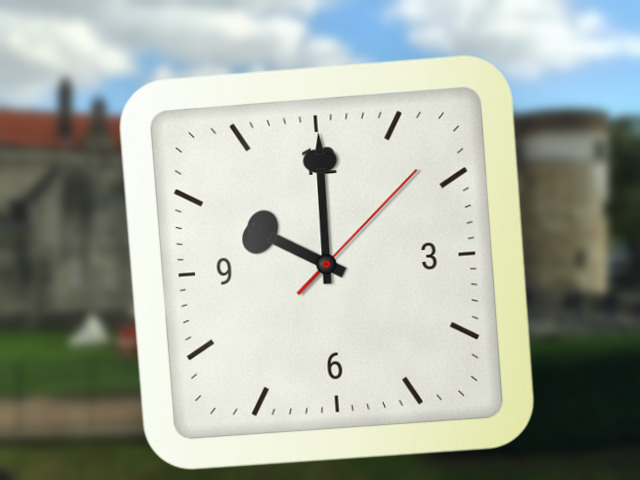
10:00:08
